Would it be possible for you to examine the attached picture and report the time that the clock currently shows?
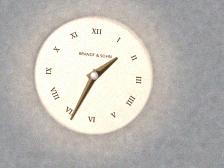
1:34
